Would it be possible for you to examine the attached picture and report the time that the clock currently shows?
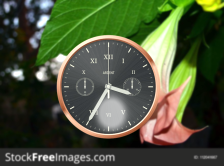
3:35
